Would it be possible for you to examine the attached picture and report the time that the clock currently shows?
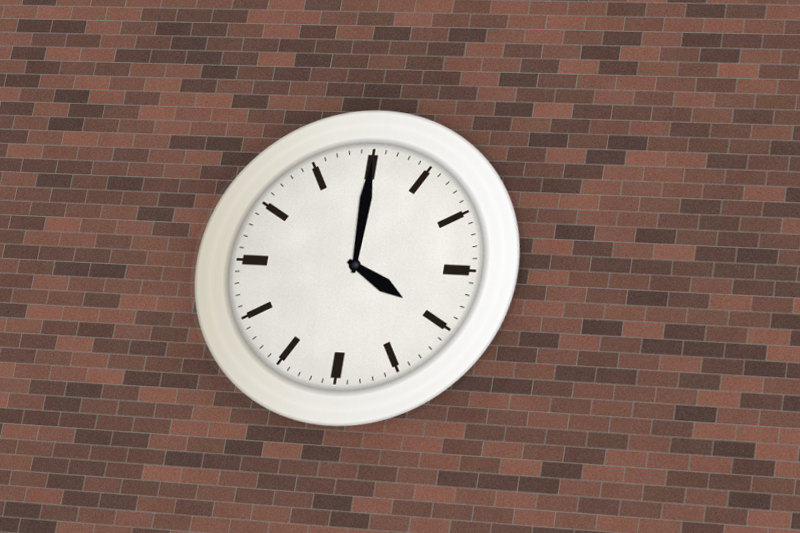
4:00
